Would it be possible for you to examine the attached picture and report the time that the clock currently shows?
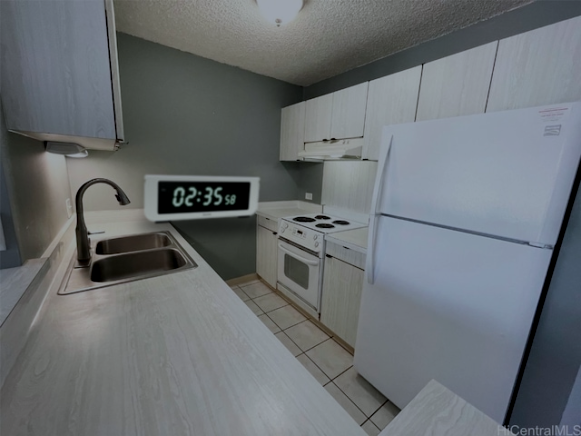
2:35
